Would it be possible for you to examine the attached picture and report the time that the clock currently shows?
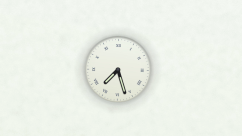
7:27
